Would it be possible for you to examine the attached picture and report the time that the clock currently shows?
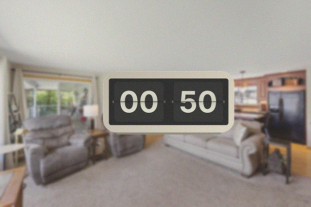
0:50
